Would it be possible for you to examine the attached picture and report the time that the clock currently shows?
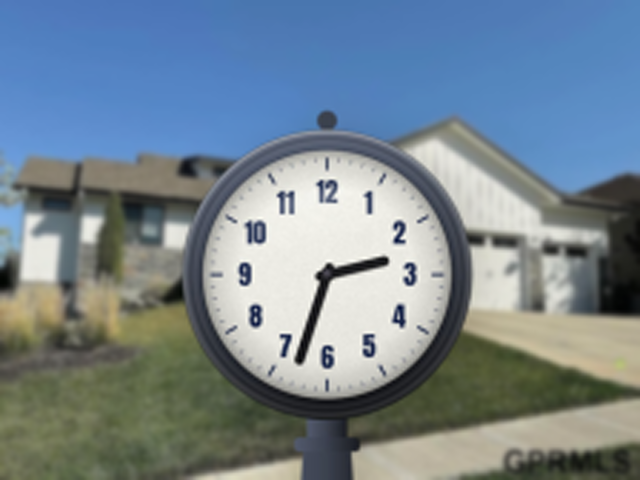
2:33
